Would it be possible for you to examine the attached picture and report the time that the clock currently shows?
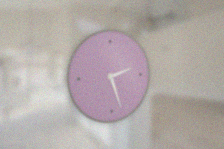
2:27
